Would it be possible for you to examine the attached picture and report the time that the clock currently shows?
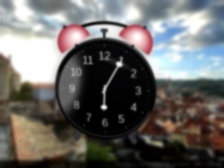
6:05
